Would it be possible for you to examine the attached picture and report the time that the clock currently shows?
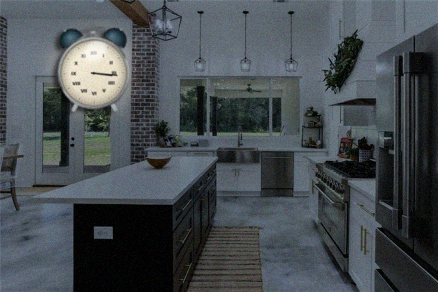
3:16
